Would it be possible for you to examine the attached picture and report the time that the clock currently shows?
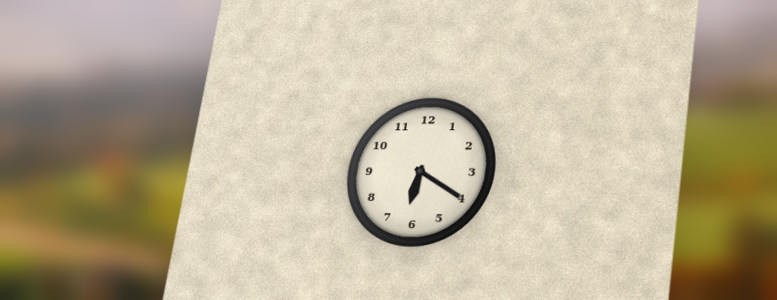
6:20
